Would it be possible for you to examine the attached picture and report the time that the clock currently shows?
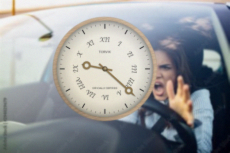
9:22
